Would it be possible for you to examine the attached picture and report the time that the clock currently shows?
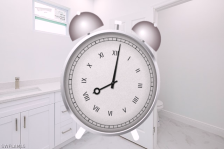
8:01
